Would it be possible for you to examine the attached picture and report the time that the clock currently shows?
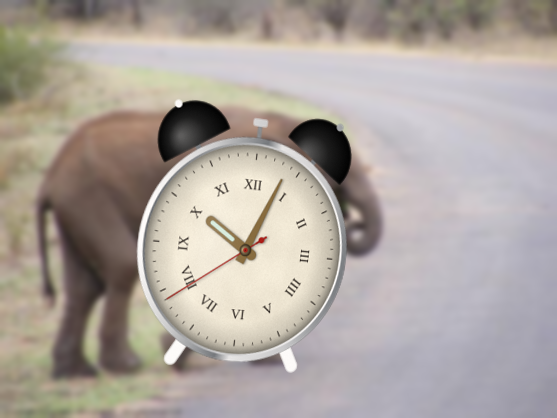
10:03:39
